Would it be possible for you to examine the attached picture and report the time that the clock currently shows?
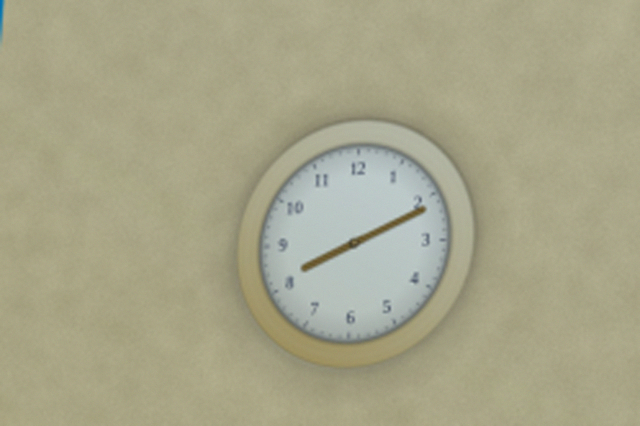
8:11
